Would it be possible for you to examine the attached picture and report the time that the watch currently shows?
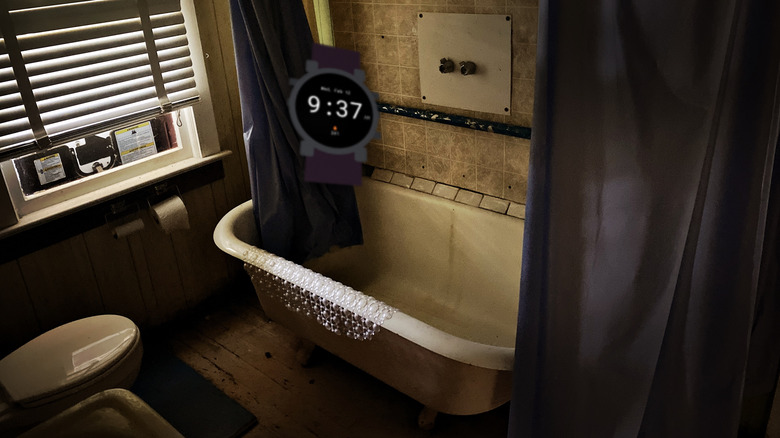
9:37
